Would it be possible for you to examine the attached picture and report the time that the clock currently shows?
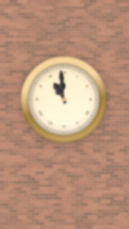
10:59
